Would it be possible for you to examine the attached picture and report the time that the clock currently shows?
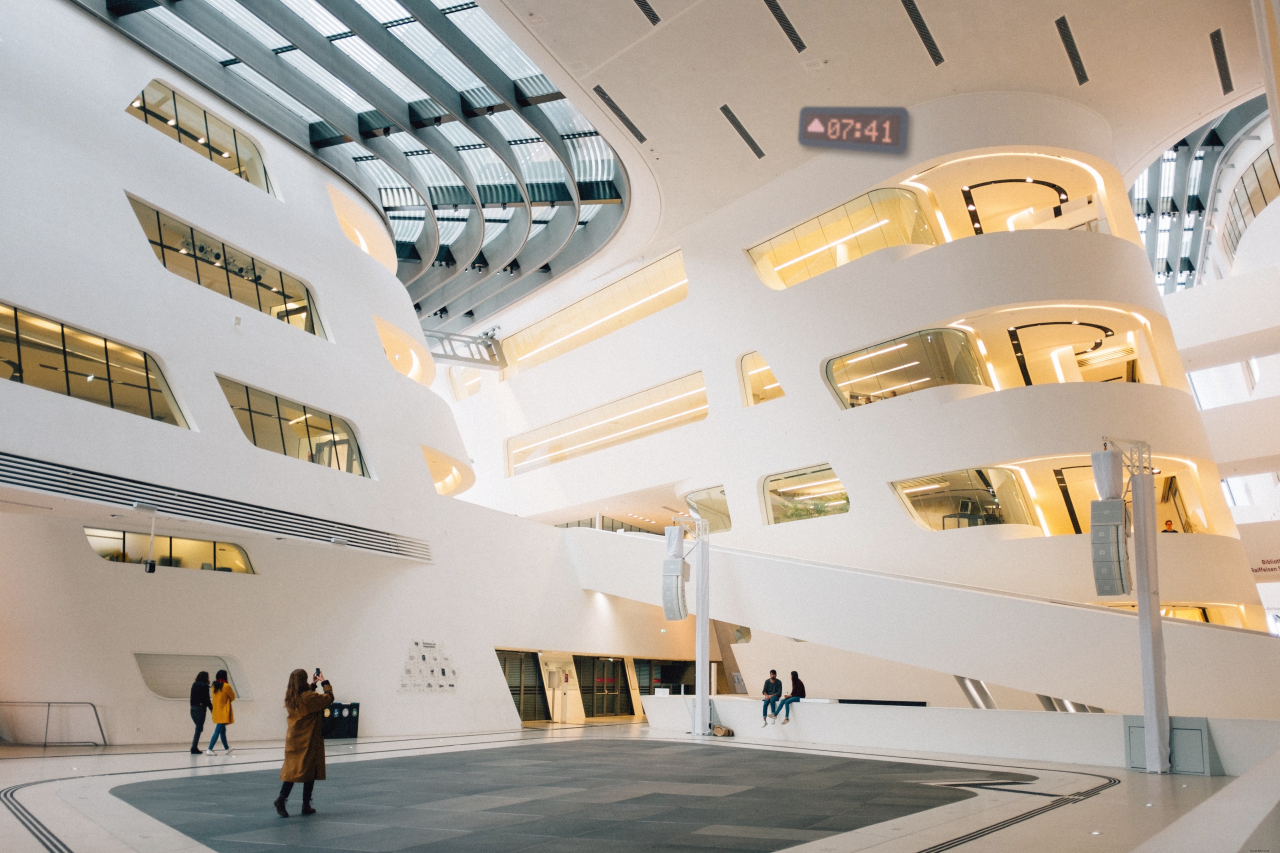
7:41
